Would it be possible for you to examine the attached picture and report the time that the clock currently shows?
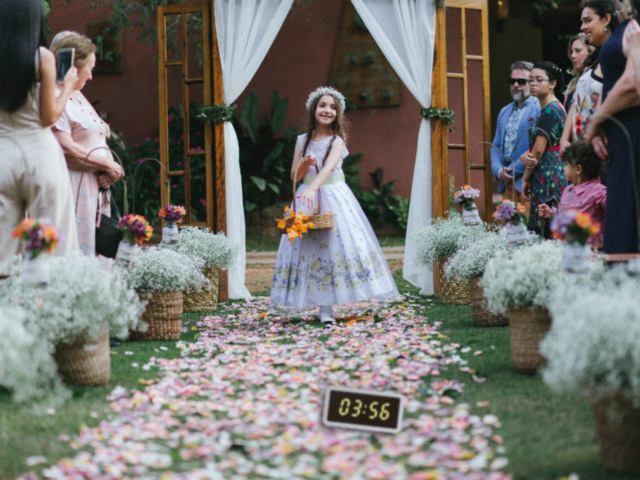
3:56
